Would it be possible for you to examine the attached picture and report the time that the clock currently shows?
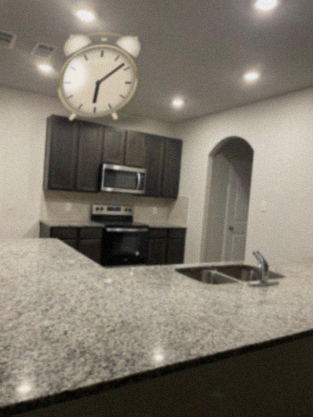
6:08
